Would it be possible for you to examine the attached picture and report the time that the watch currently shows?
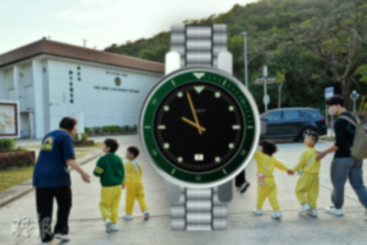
9:57
